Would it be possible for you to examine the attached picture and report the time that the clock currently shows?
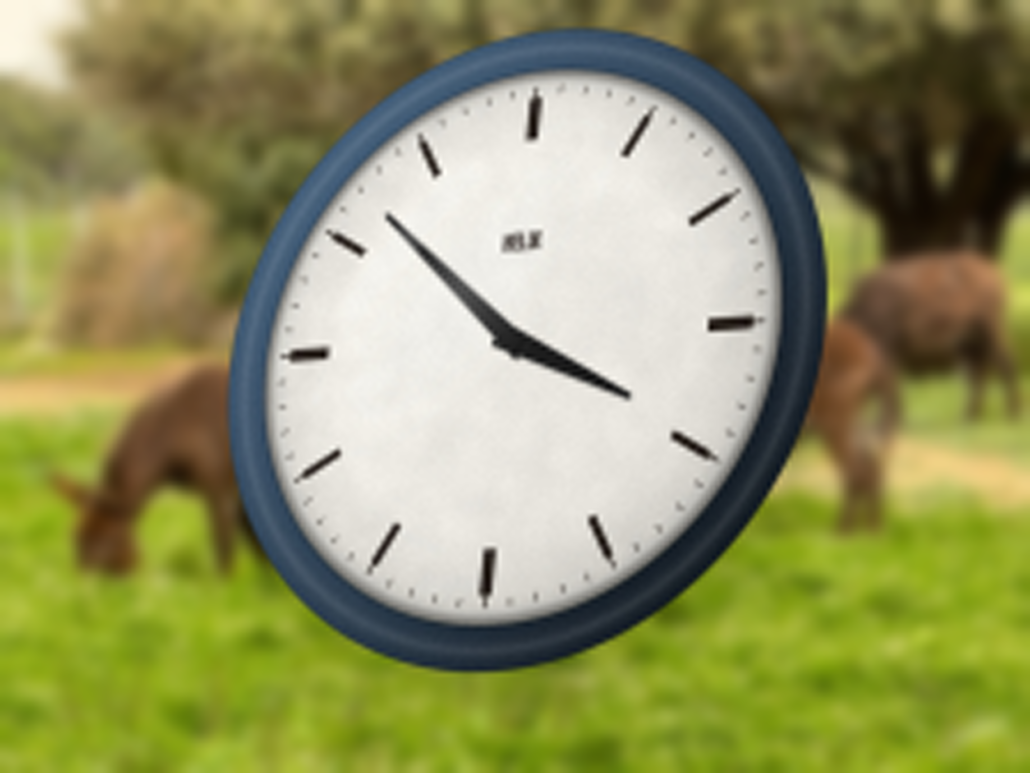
3:52
